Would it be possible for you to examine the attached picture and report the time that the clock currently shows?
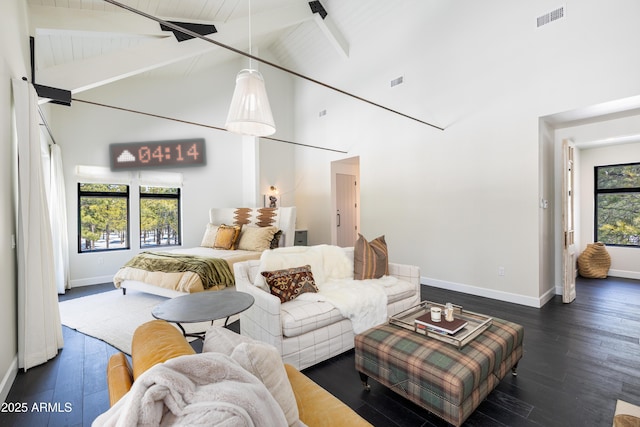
4:14
